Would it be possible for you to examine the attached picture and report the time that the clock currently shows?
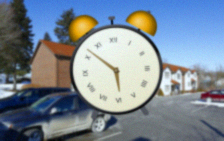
5:52
